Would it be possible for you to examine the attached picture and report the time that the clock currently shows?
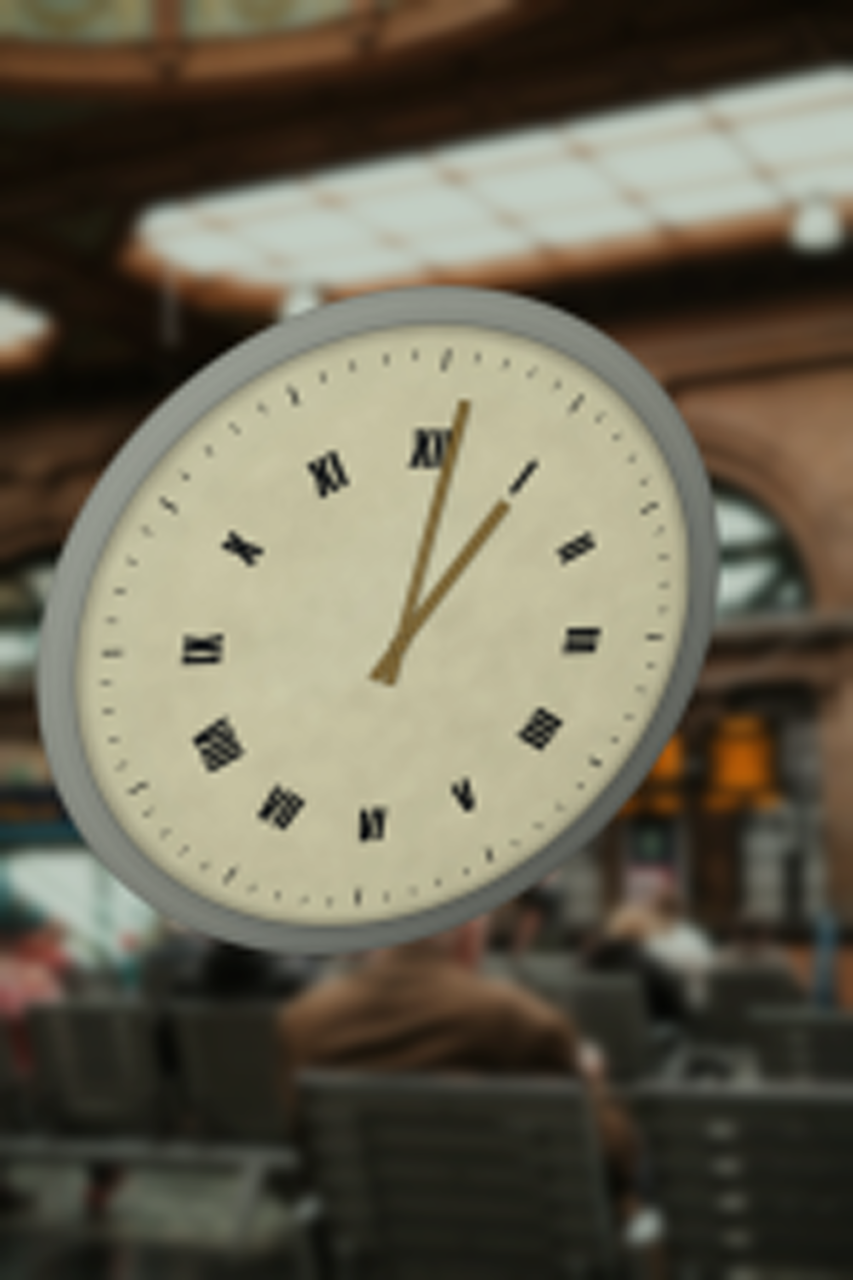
1:01
